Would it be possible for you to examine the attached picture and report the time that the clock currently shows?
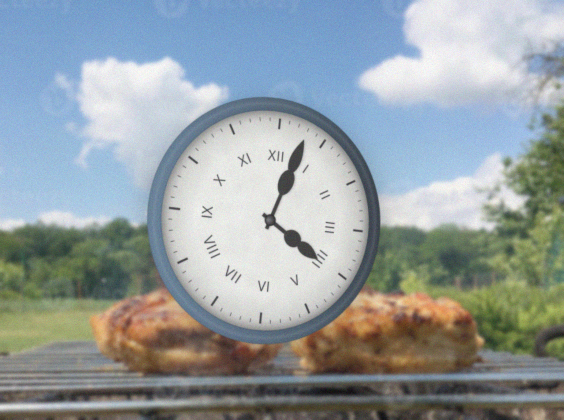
4:03
